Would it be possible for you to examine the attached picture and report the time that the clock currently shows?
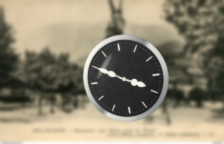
3:50
